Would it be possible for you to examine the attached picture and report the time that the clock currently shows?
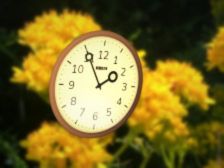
1:55
